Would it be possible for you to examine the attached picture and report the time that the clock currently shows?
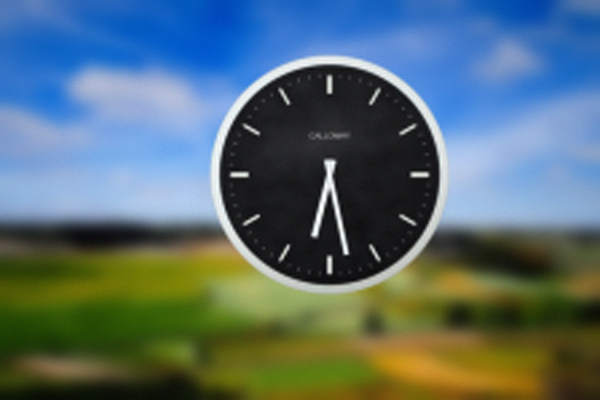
6:28
